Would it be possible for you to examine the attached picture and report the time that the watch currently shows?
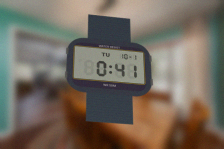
0:41
